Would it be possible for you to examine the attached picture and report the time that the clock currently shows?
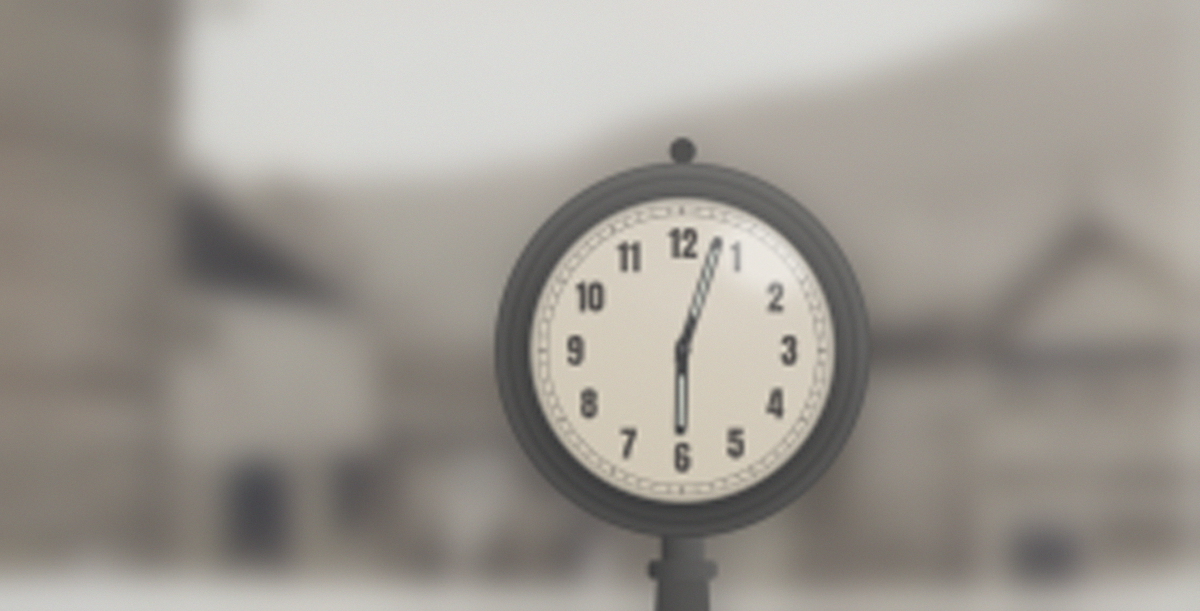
6:03
